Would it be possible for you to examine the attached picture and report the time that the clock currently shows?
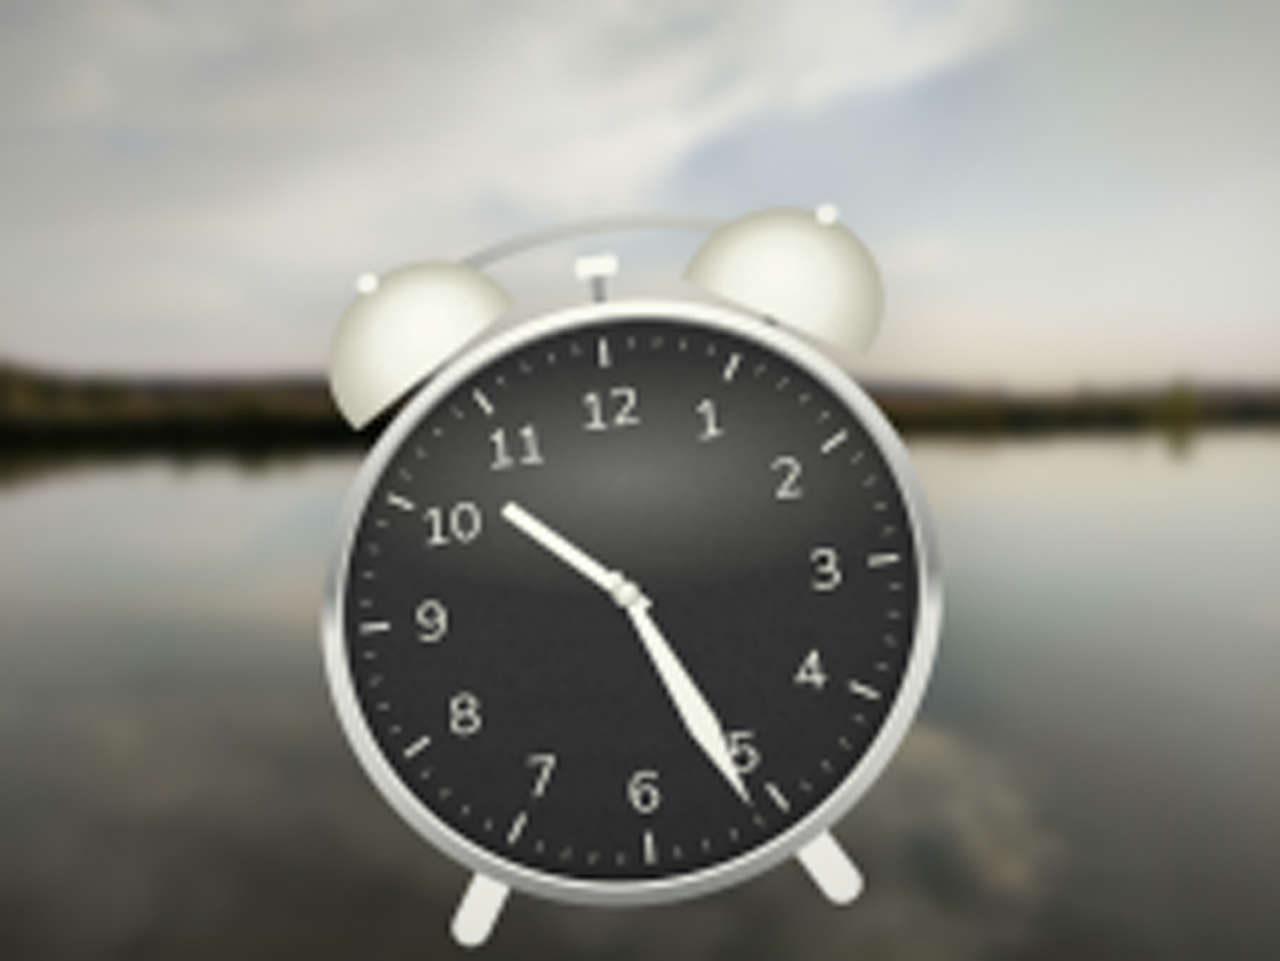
10:26
